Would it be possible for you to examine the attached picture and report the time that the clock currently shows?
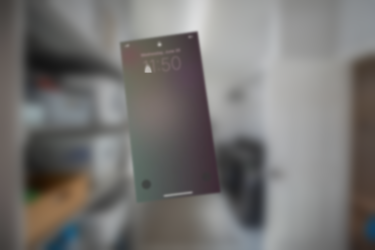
11:50
